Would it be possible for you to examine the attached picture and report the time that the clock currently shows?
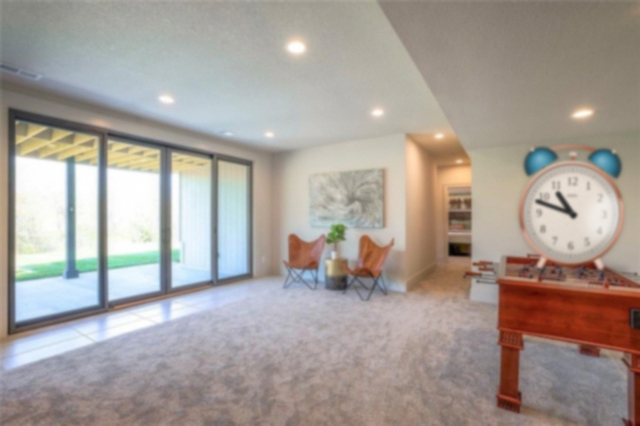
10:48
